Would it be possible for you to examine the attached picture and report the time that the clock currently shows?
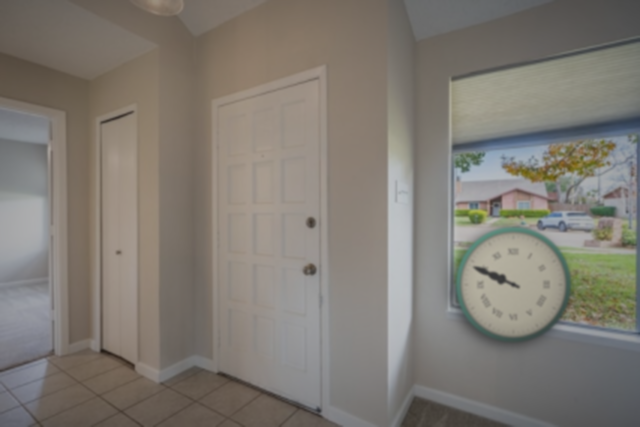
9:49
